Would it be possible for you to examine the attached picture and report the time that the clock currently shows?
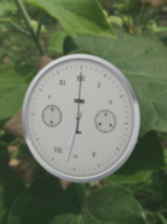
6:32
